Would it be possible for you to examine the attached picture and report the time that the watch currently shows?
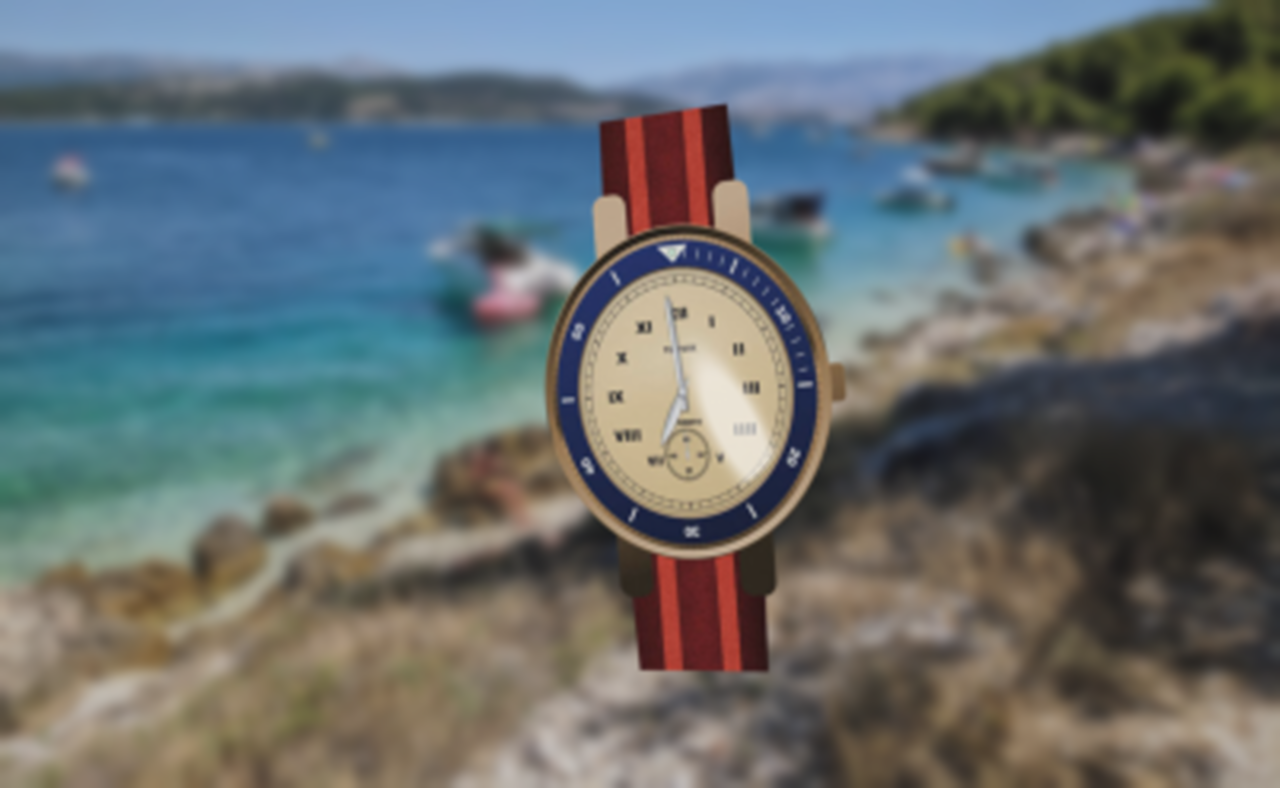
6:59
